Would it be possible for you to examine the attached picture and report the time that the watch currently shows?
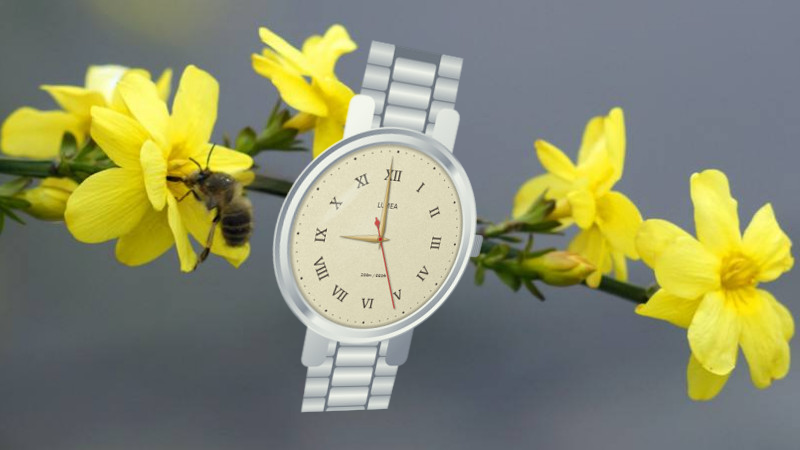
8:59:26
